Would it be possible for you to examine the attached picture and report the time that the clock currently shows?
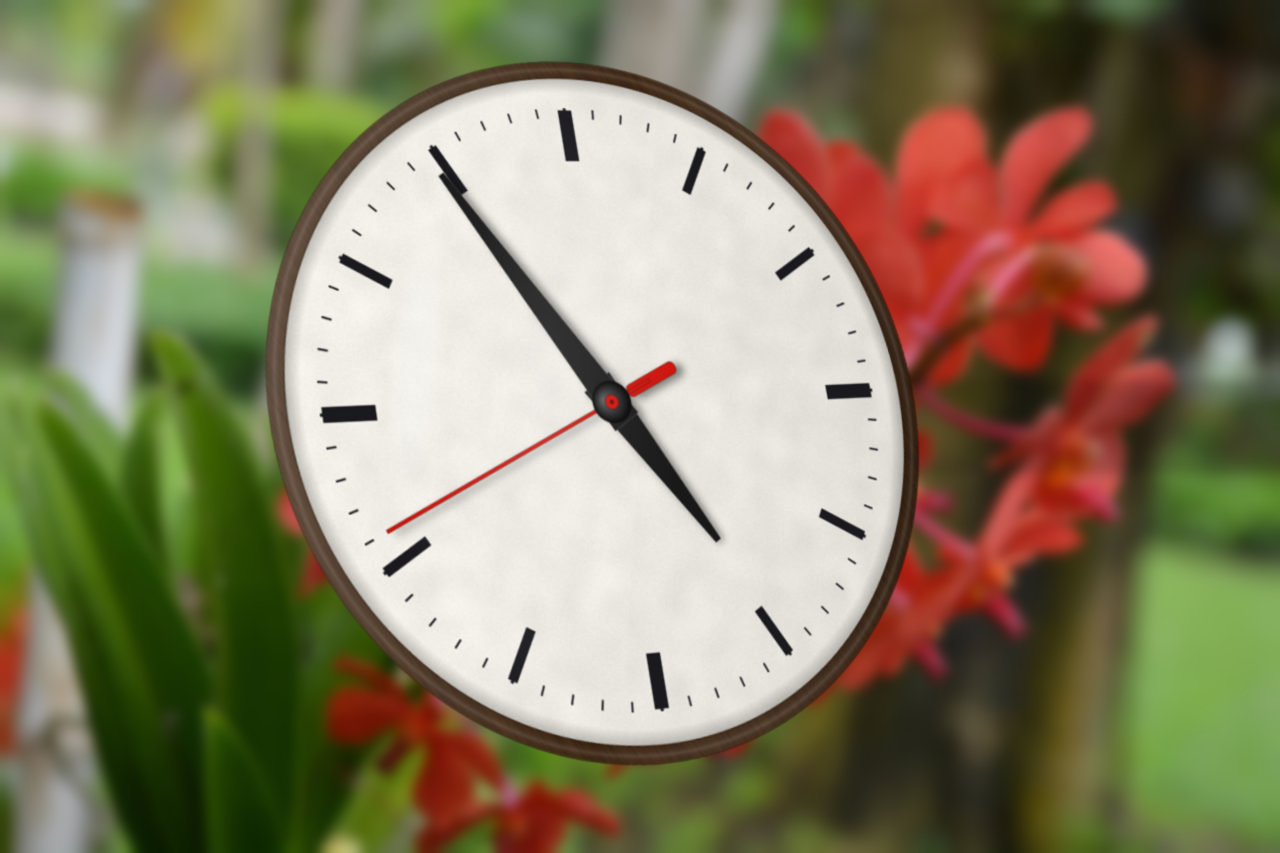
4:54:41
